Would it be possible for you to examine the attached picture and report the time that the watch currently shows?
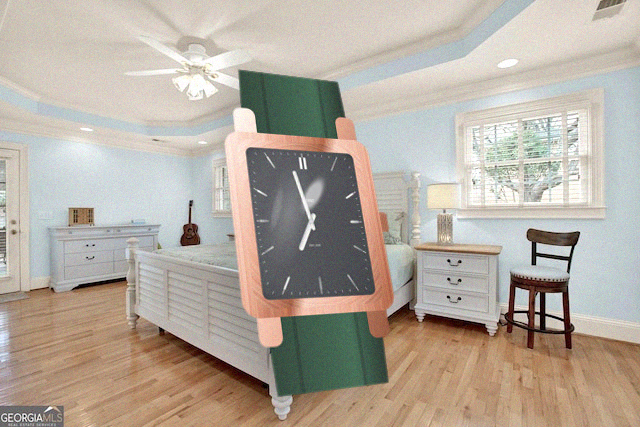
6:58
